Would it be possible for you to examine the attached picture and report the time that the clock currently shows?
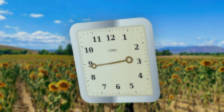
2:44
